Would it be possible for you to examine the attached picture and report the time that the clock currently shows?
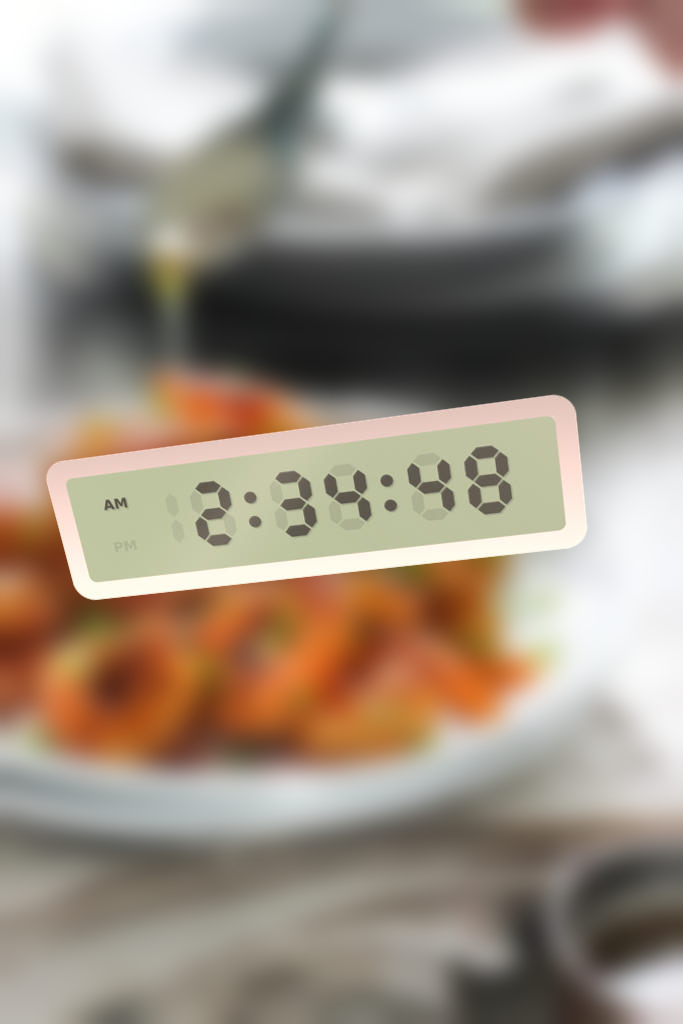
2:34:48
